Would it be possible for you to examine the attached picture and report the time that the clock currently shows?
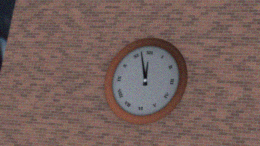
11:57
